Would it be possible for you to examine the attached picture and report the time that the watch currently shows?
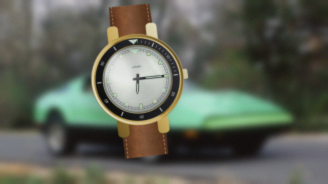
6:15
